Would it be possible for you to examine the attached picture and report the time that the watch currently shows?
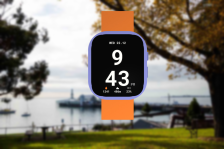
9:43
